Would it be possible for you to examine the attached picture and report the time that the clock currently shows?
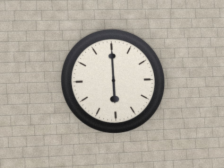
6:00
